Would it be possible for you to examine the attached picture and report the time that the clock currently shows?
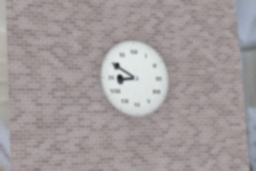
8:50
